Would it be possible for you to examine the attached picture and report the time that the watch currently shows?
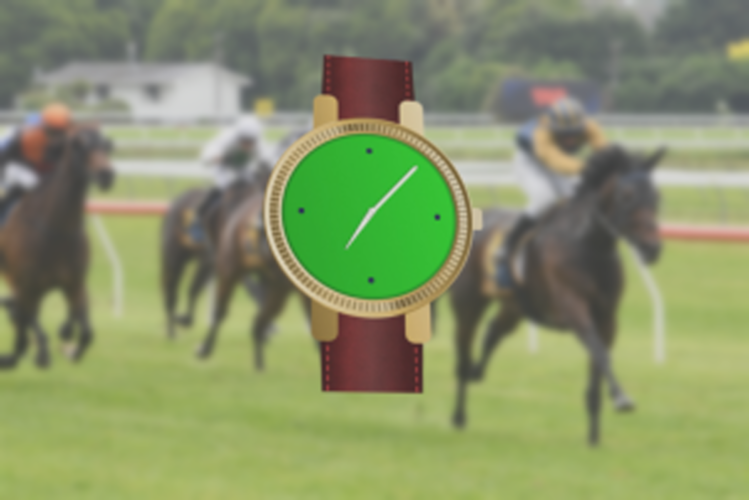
7:07
